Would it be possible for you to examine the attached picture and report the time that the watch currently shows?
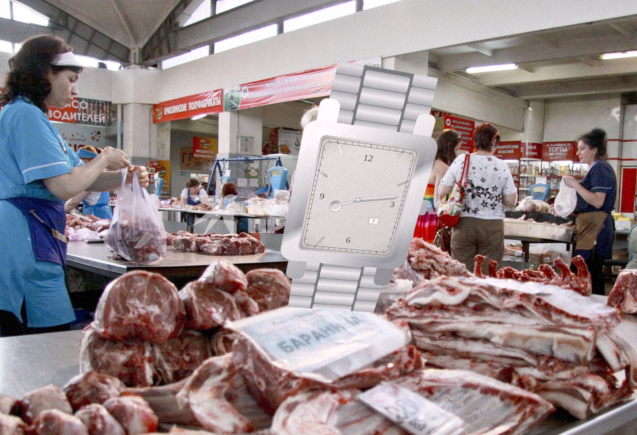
8:13
